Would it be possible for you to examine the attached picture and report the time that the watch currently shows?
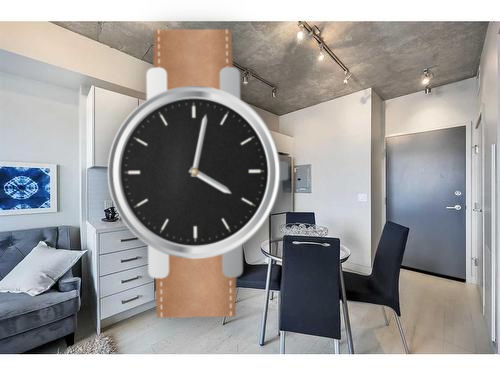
4:02
